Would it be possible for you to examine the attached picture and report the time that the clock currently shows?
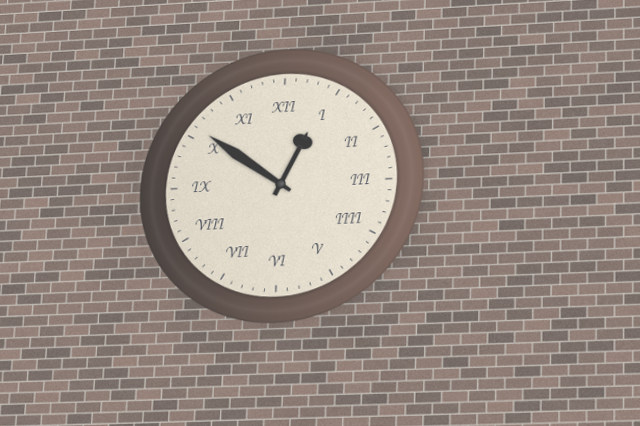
12:51
